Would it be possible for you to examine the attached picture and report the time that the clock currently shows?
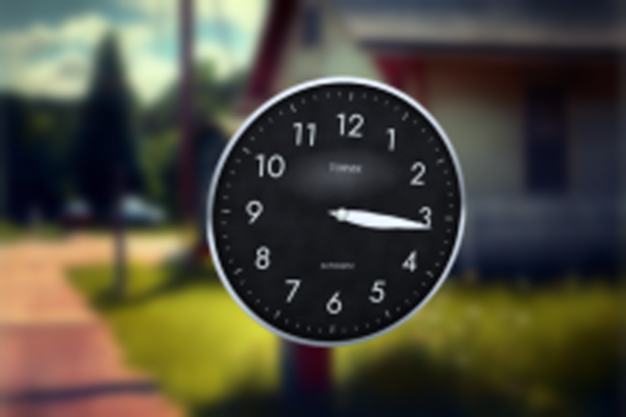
3:16
